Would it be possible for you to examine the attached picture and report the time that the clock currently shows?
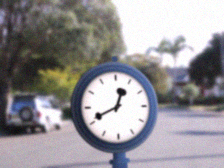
12:41
